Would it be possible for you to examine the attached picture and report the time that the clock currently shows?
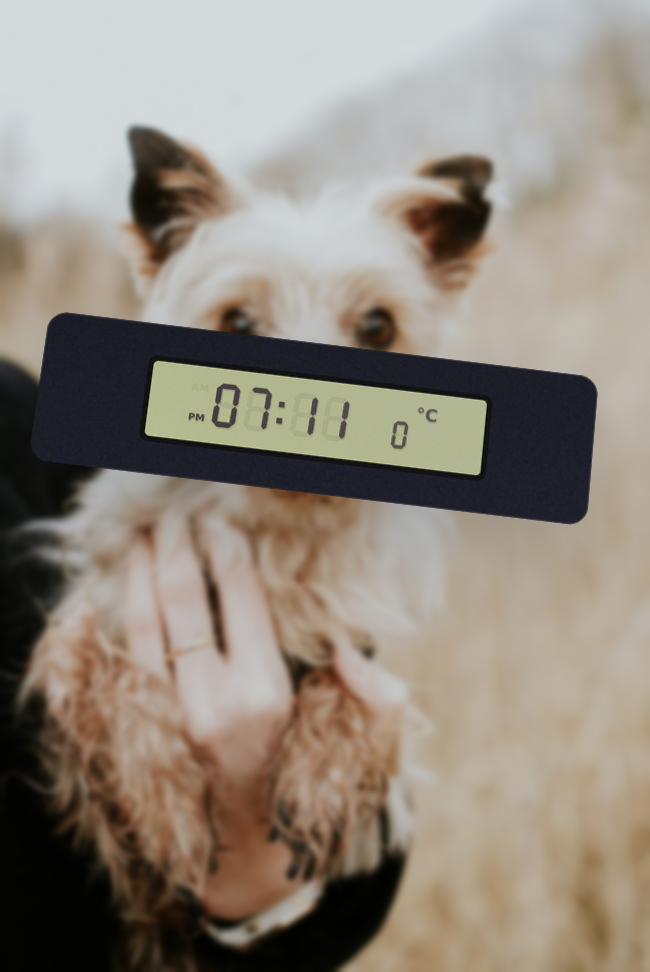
7:11
